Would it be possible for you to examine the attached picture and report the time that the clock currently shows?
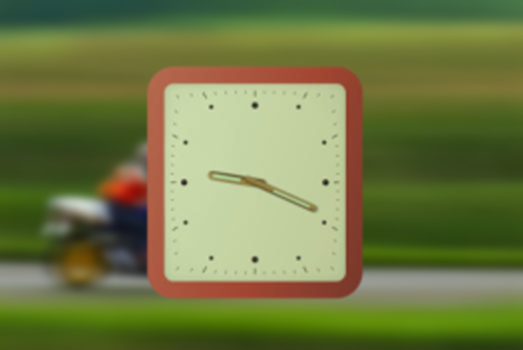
9:19
